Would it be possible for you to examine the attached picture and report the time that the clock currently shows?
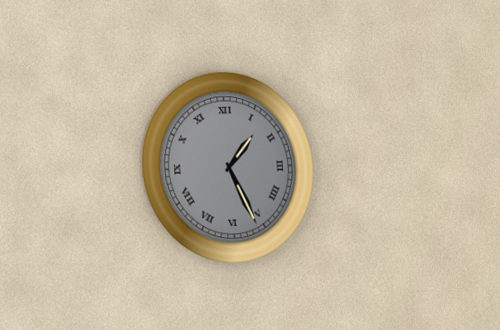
1:26
